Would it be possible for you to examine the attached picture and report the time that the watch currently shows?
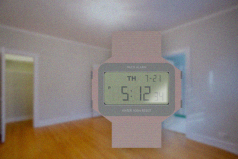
5:12:34
